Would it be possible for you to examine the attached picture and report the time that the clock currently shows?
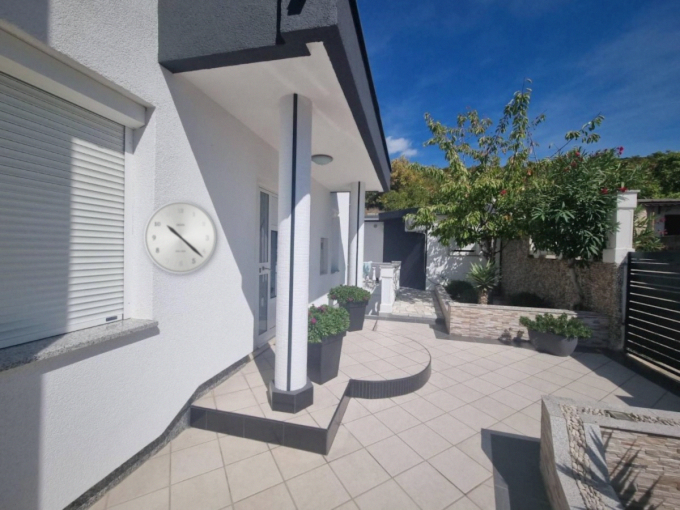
10:22
